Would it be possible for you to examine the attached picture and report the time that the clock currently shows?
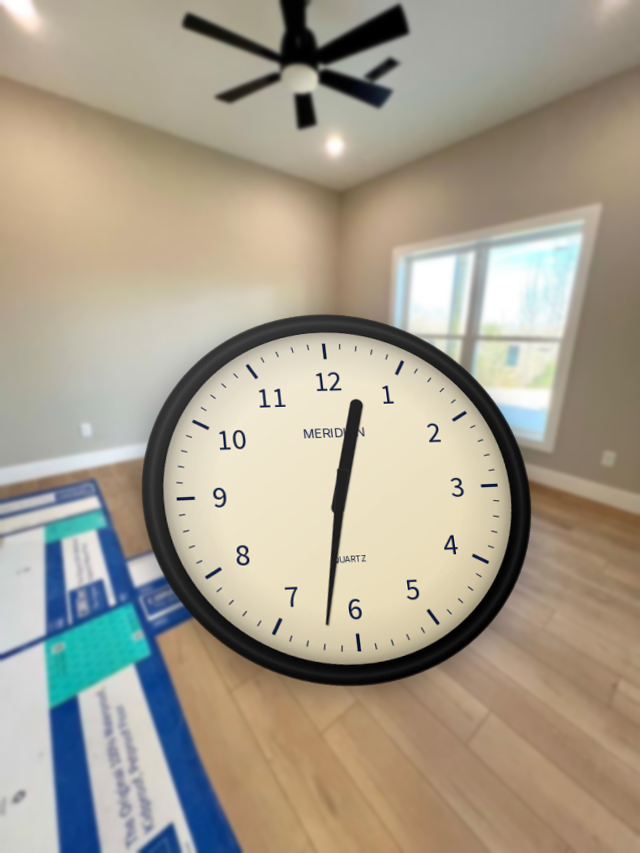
12:32
